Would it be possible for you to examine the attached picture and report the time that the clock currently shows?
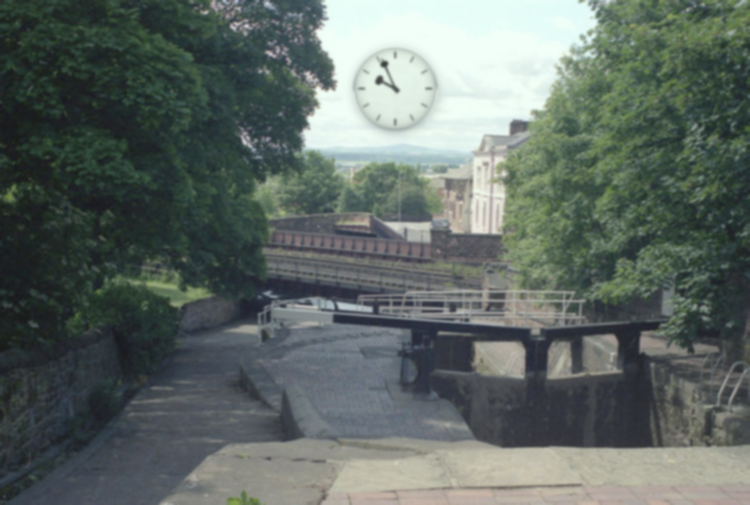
9:56
